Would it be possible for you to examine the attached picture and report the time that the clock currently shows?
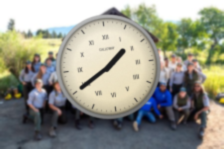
1:40
